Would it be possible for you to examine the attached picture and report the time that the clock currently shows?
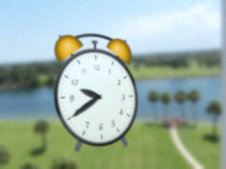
9:40
